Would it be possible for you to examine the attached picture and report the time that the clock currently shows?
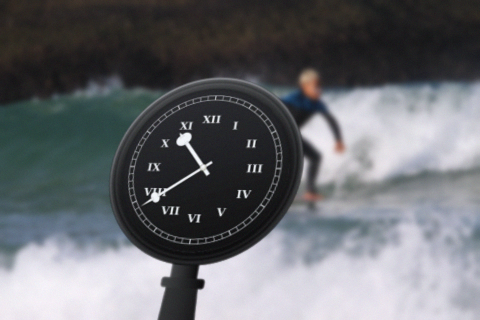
10:39
